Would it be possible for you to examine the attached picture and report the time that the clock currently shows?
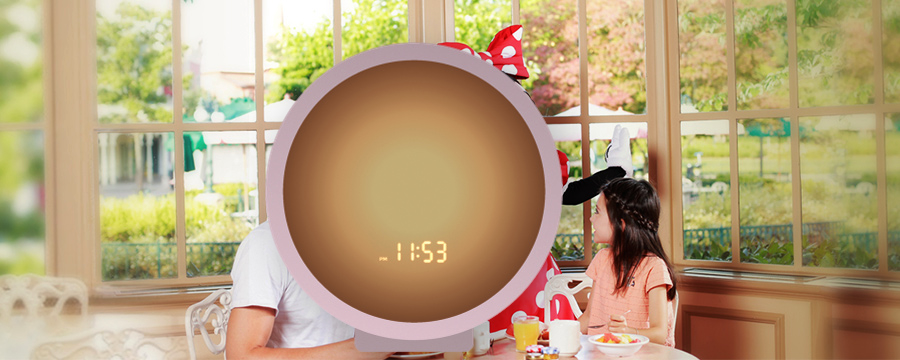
11:53
